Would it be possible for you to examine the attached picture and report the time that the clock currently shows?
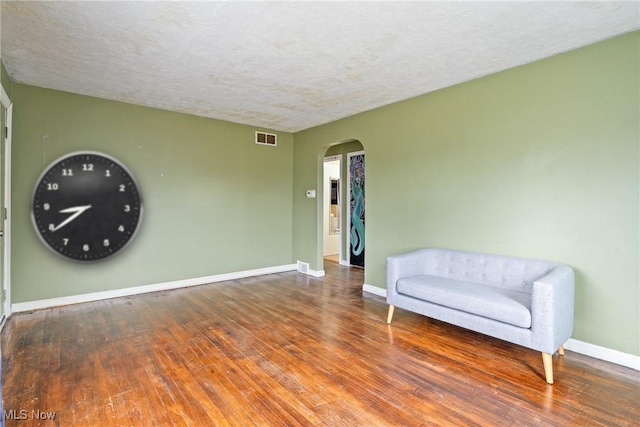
8:39
